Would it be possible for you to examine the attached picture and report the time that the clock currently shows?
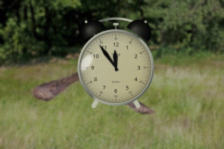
11:54
